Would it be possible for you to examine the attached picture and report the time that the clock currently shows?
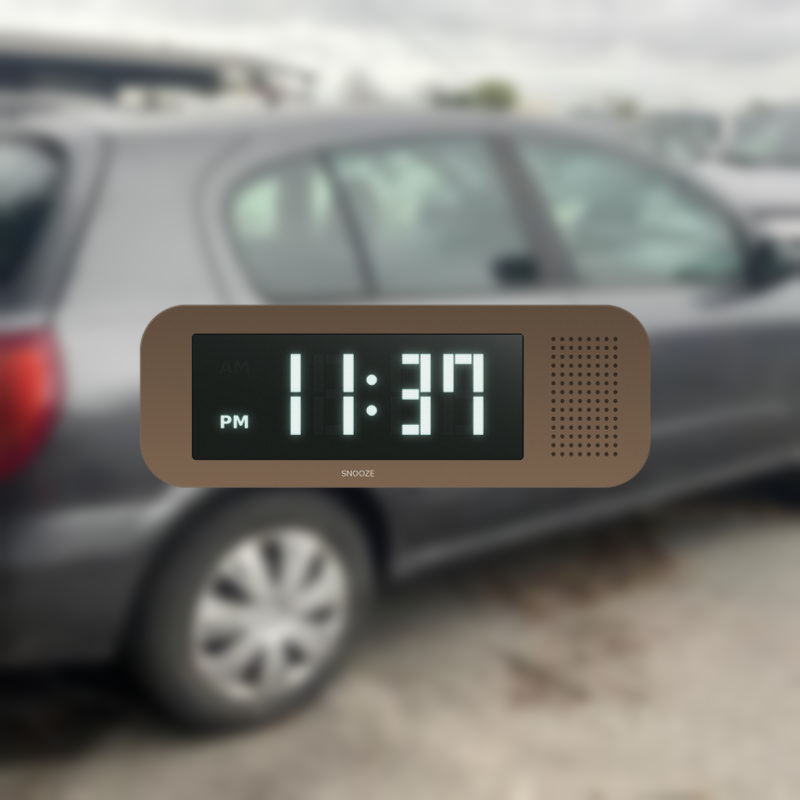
11:37
